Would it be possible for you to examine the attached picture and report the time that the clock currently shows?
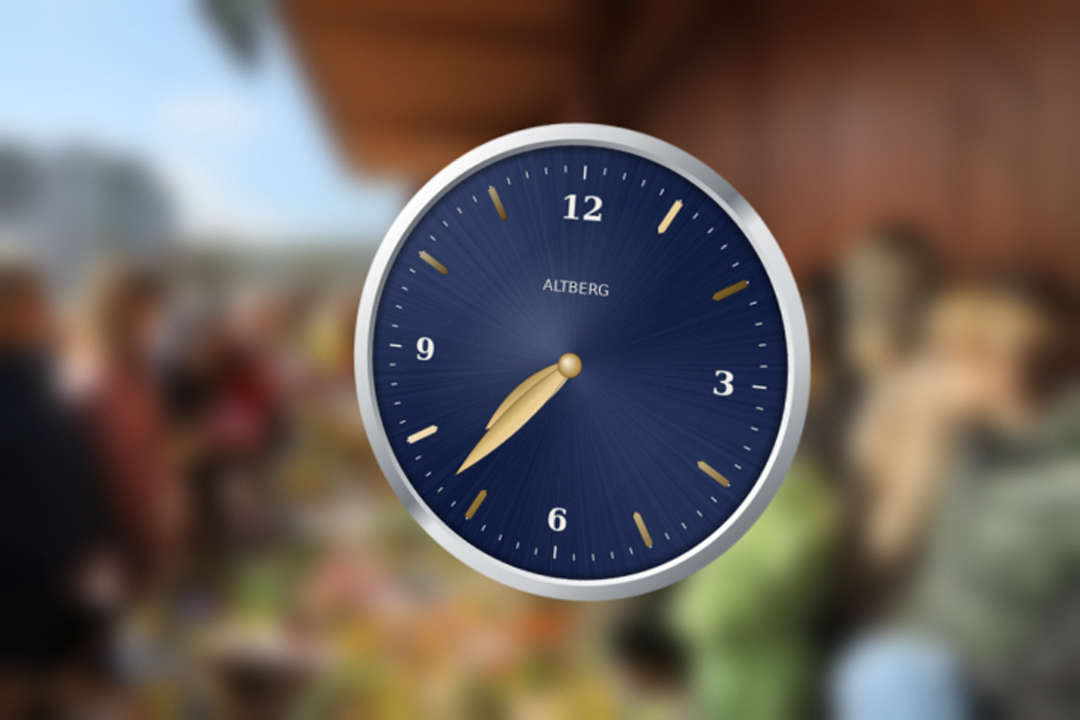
7:37
